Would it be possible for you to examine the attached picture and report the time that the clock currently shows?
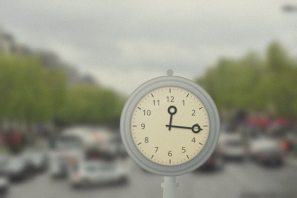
12:16
